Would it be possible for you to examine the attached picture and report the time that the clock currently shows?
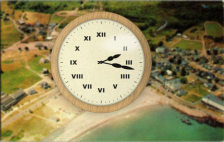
2:17
